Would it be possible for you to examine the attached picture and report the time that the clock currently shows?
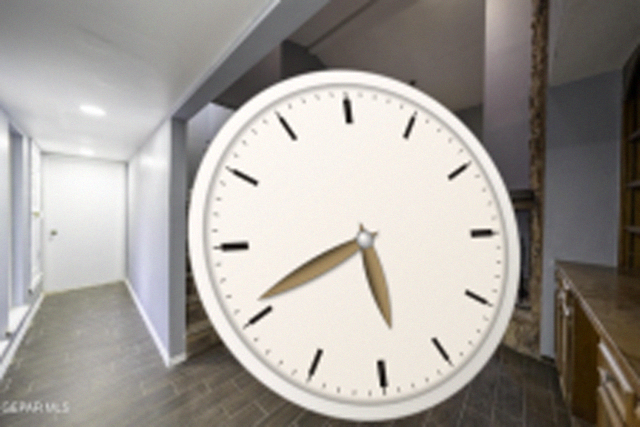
5:41
